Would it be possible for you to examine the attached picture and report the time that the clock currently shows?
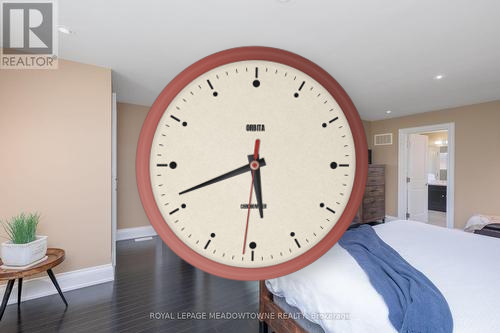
5:41:31
